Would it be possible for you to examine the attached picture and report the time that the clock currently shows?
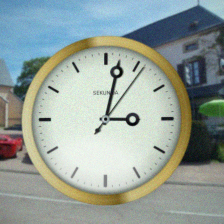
3:02:06
